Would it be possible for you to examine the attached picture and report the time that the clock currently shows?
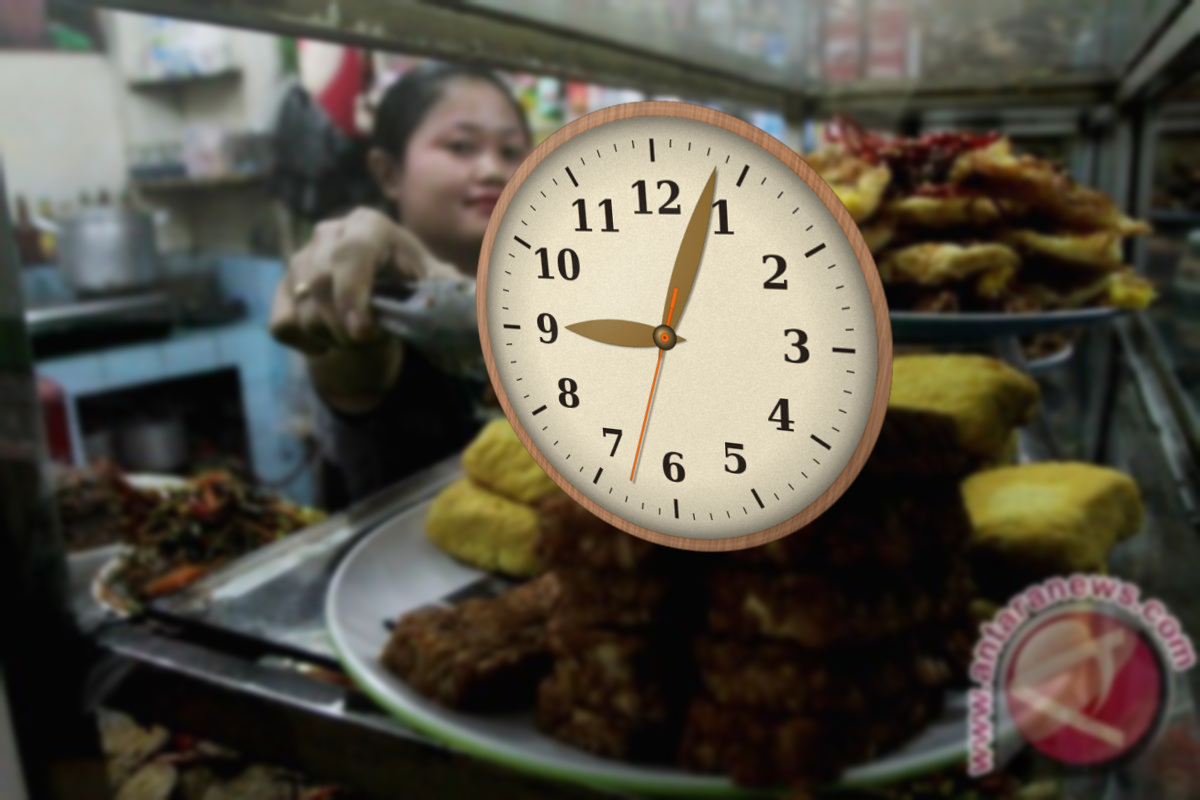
9:03:33
